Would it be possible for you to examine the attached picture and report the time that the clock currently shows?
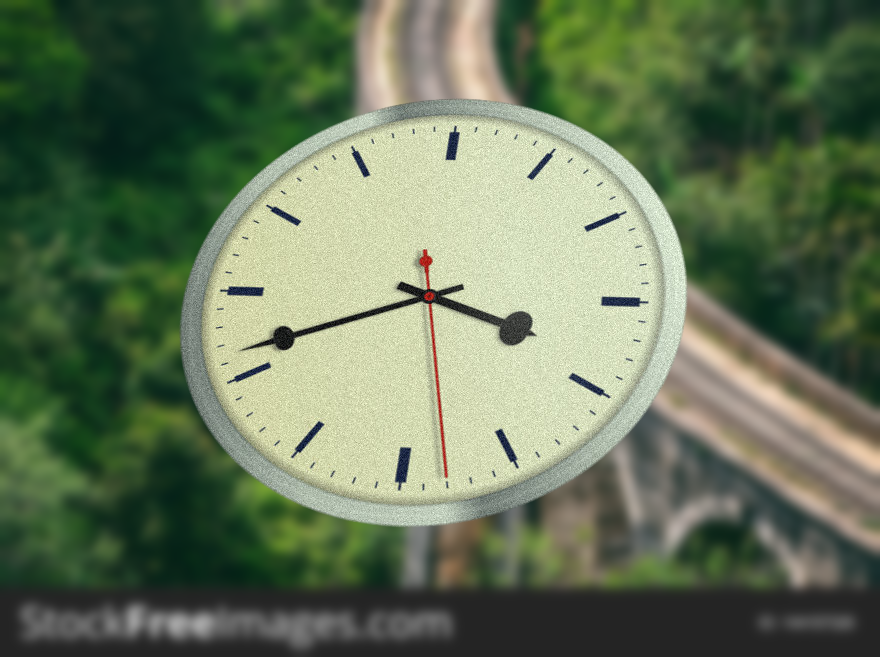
3:41:28
